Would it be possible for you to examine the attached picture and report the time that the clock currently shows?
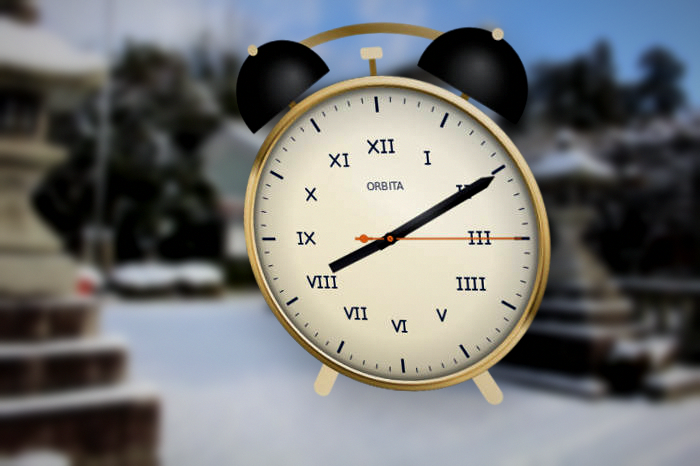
8:10:15
